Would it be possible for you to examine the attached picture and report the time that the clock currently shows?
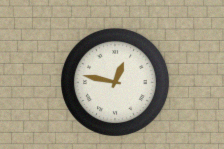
12:47
